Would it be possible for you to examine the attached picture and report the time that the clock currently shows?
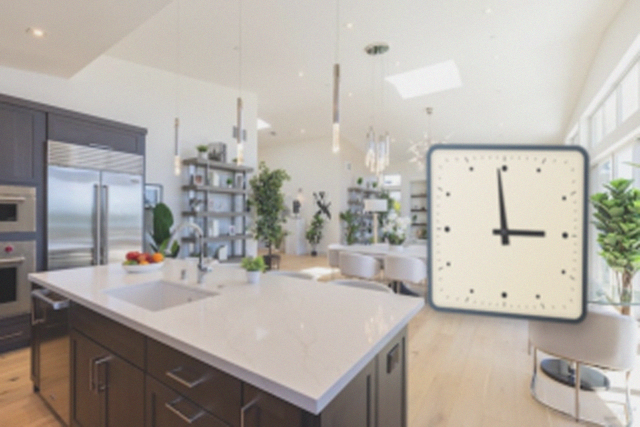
2:59
